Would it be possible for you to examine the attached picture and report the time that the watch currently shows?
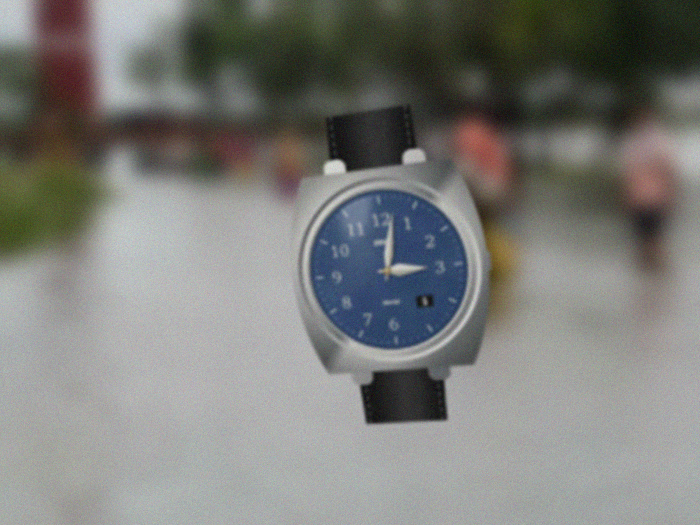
3:02
